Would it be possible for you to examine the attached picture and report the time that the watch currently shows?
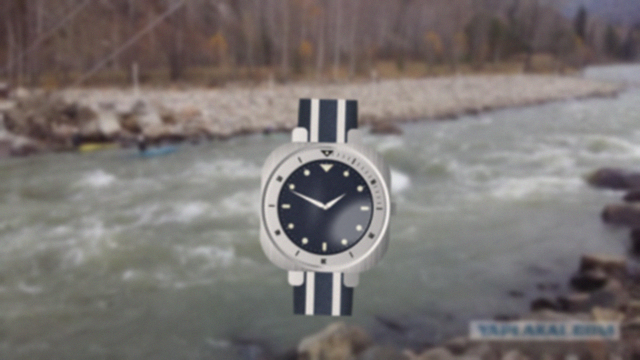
1:49
